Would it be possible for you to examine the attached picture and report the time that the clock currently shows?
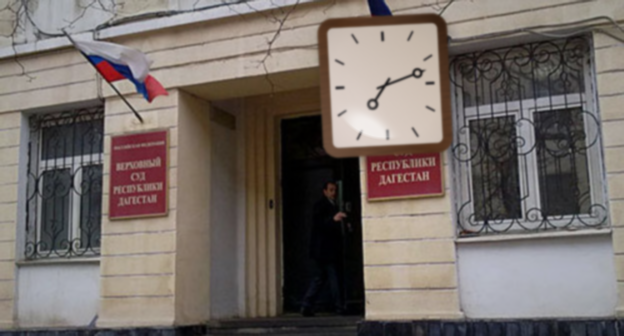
7:12
